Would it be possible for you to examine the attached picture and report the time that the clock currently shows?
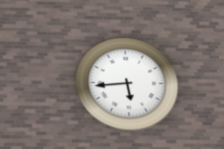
5:44
